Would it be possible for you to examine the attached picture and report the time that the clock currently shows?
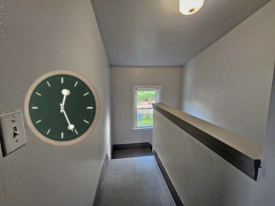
12:26
